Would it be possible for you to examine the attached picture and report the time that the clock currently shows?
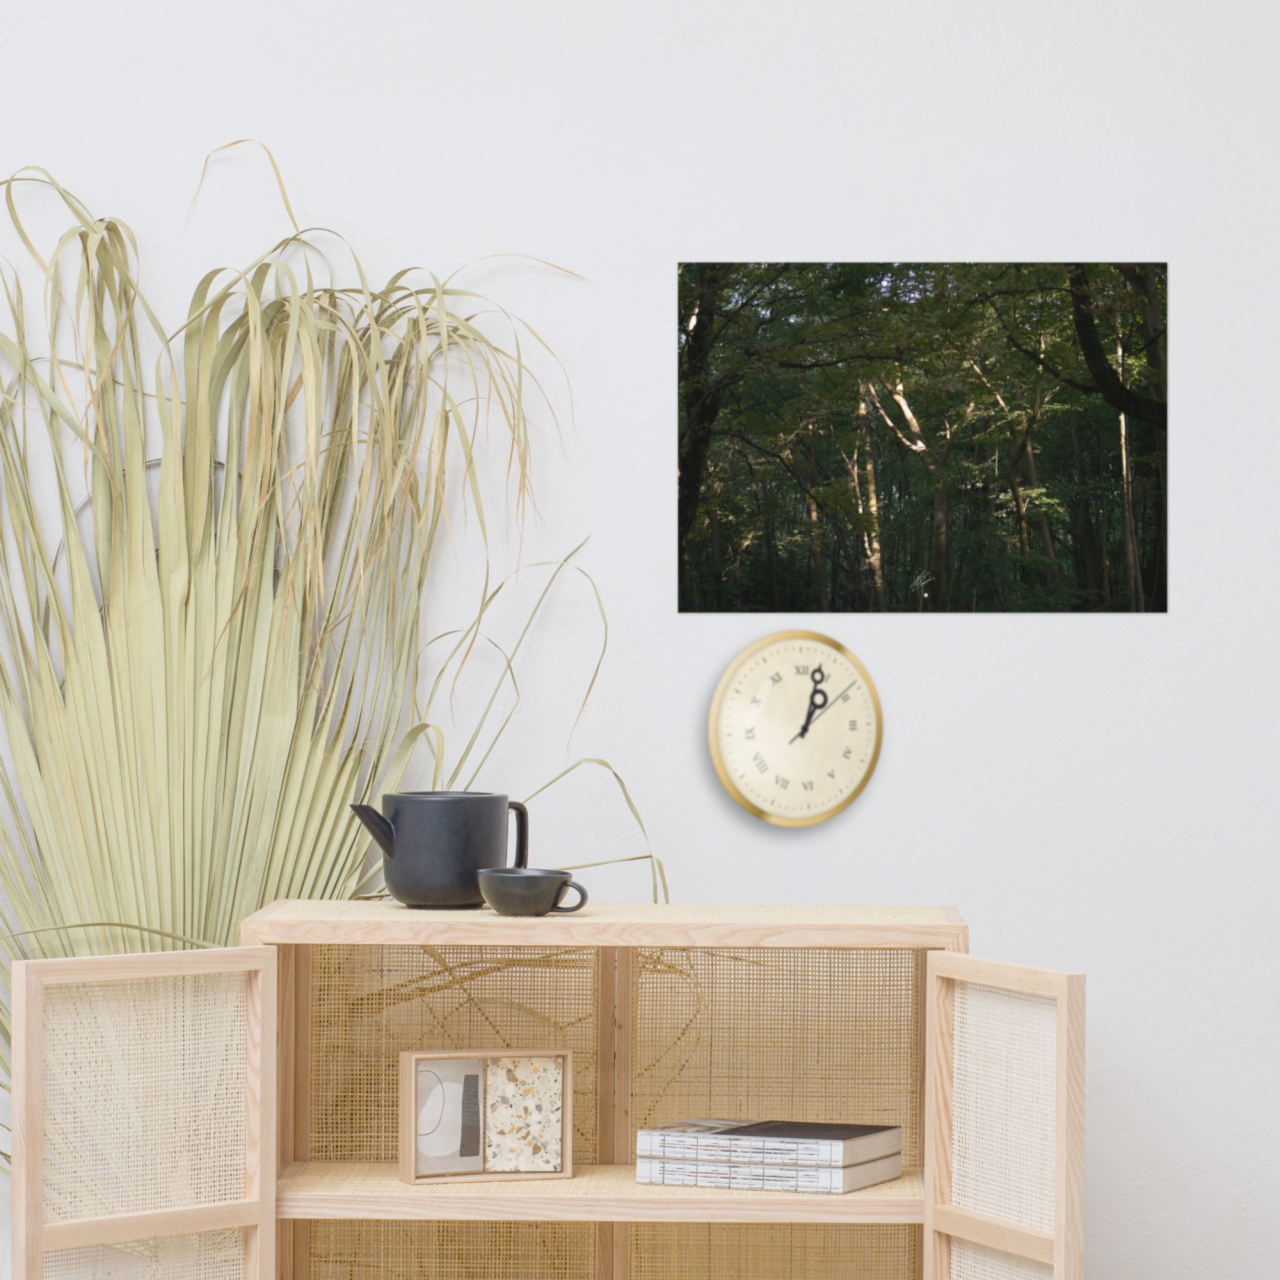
1:03:09
